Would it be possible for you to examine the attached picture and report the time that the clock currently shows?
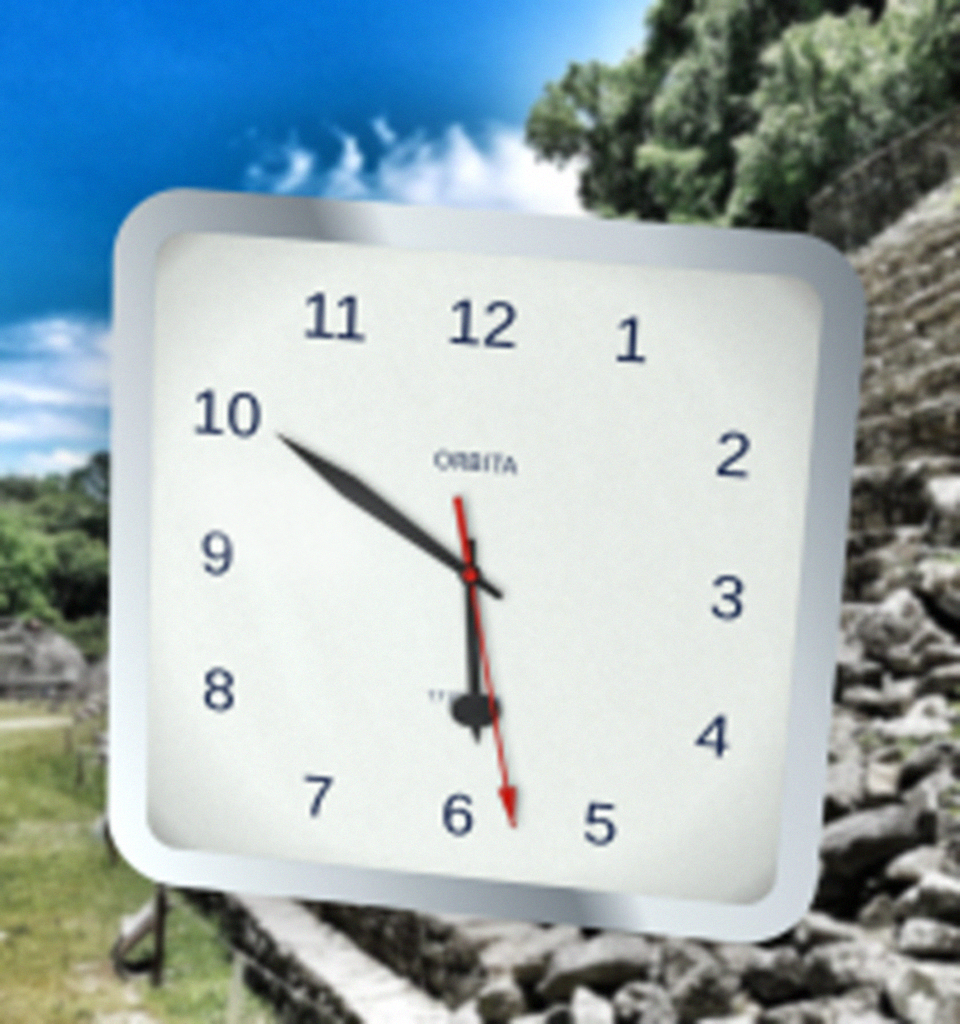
5:50:28
